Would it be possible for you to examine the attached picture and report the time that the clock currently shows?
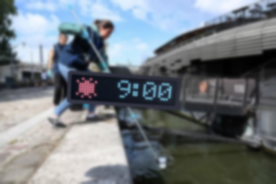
9:00
